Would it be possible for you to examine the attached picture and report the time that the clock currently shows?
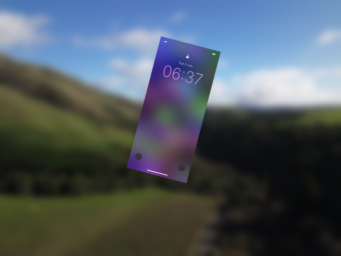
6:37
